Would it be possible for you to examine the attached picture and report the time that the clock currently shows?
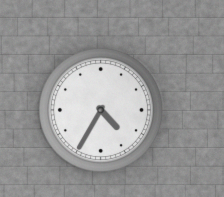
4:35
